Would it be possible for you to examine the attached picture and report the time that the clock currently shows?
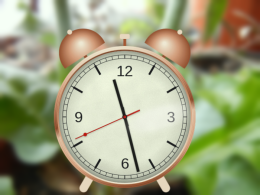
11:27:41
